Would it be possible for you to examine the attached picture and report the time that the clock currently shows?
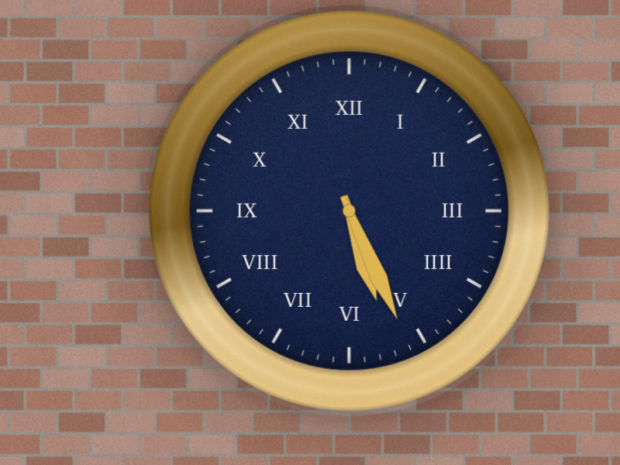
5:26
